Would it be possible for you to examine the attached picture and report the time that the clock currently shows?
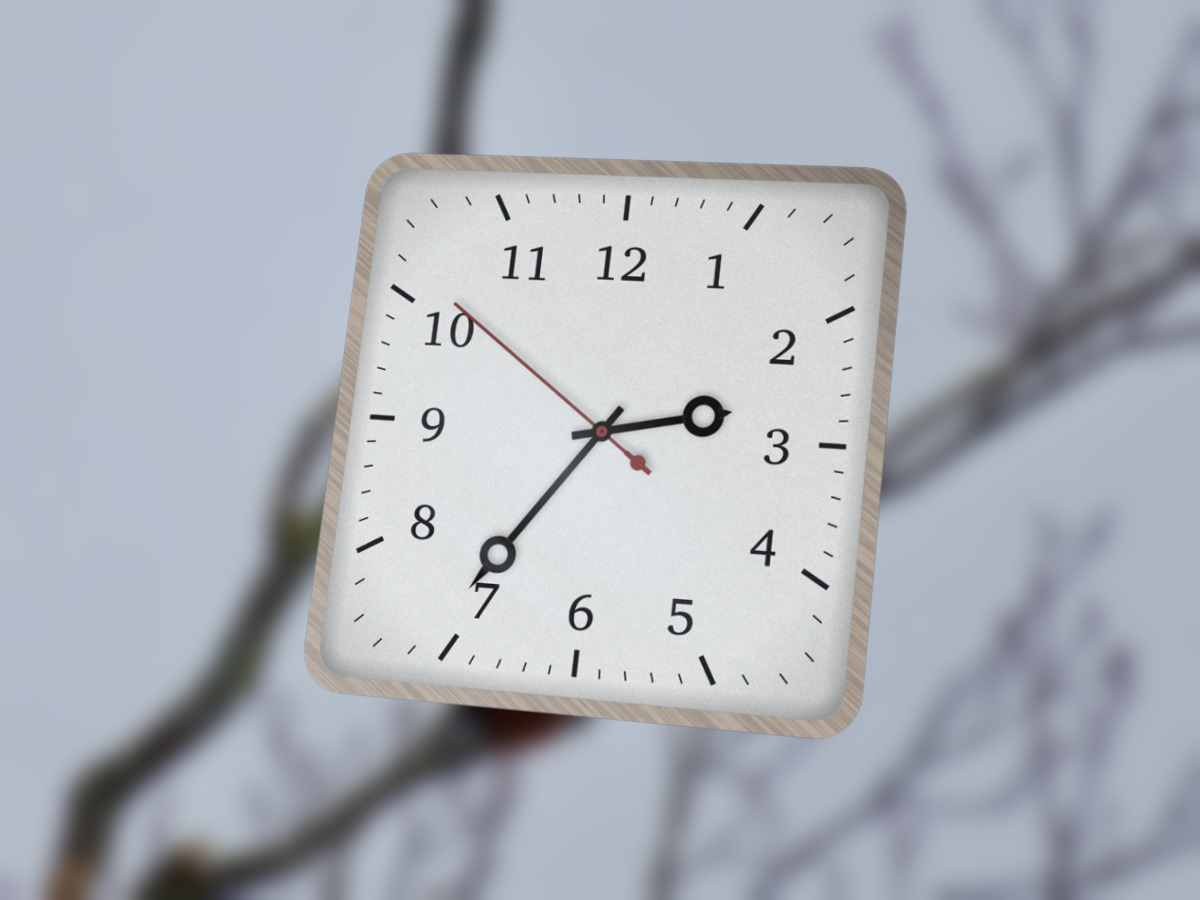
2:35:51
